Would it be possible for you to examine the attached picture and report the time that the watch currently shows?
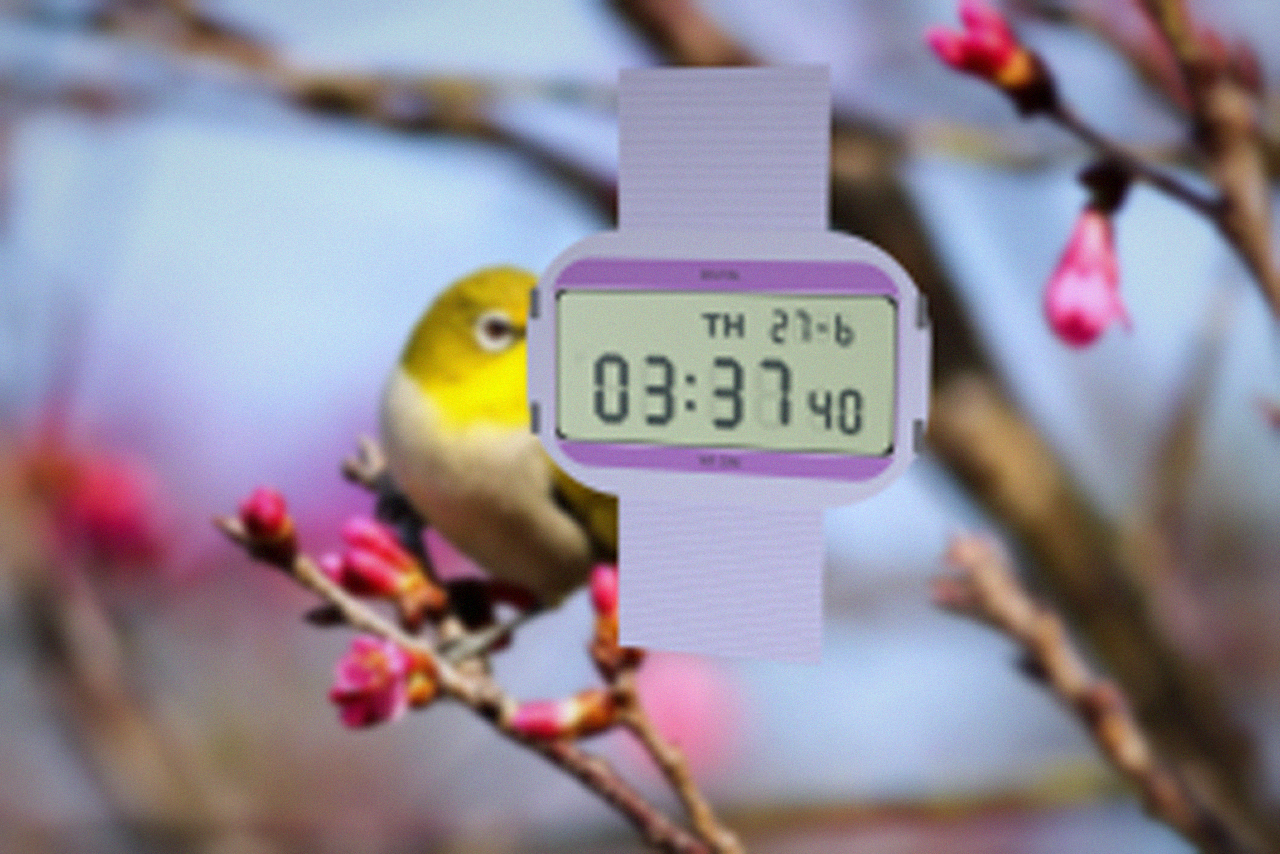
3:37:40
